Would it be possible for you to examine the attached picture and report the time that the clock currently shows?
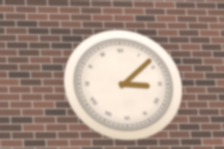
3:08
